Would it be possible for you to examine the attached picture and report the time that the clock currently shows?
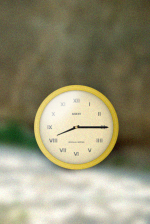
8:15
